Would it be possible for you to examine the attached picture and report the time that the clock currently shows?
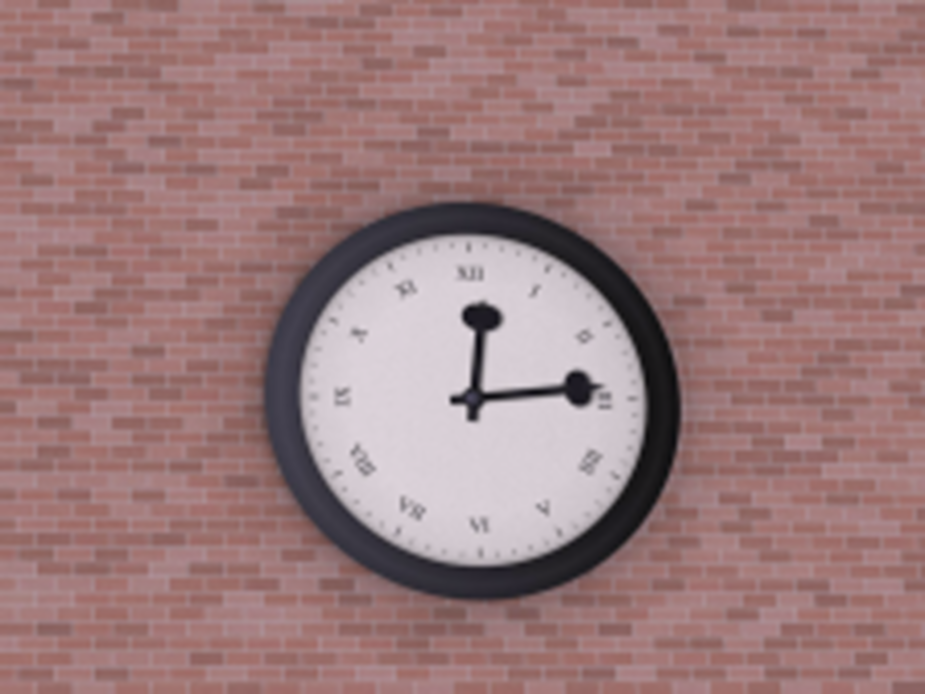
12:14
